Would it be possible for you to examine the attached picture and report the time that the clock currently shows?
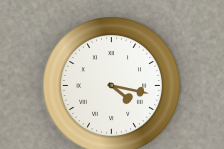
4:17
